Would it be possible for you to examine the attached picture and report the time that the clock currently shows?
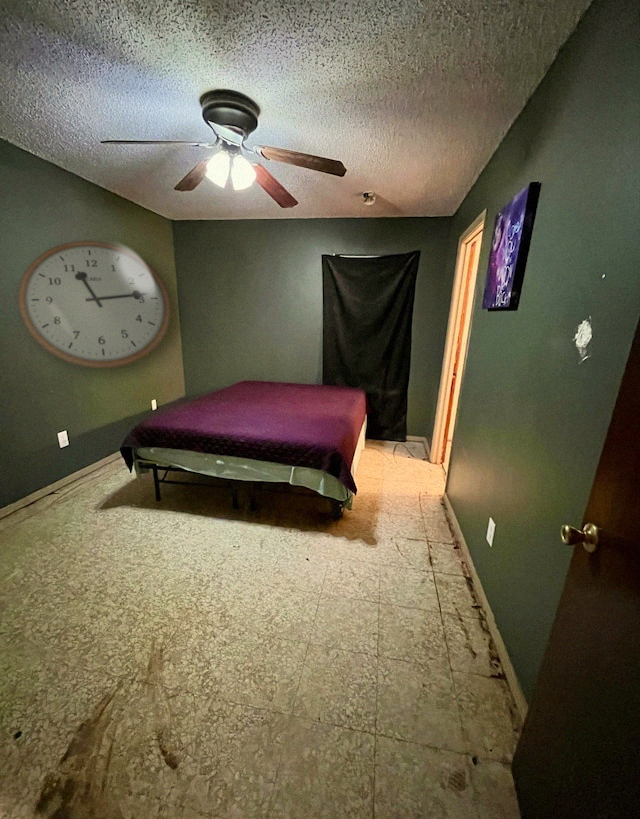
11:14
